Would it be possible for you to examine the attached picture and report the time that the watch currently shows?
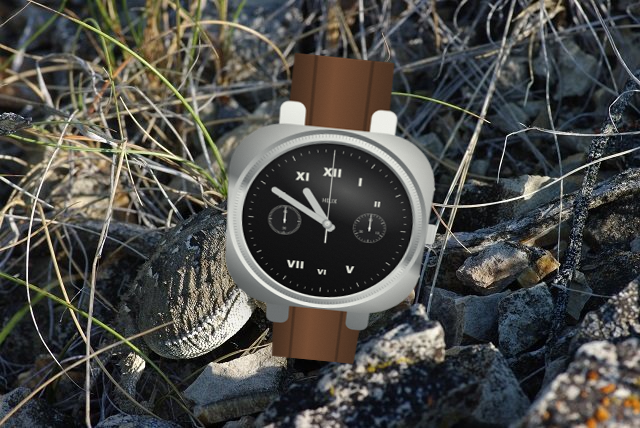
10:50
